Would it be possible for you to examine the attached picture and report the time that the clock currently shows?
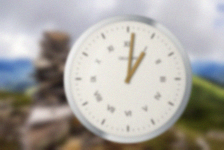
1:01
